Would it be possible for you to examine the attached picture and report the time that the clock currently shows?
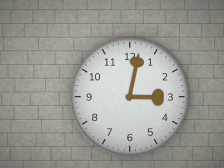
3:02
